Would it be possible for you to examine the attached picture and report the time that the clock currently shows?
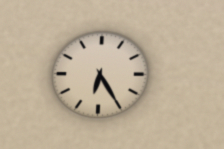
6:25
